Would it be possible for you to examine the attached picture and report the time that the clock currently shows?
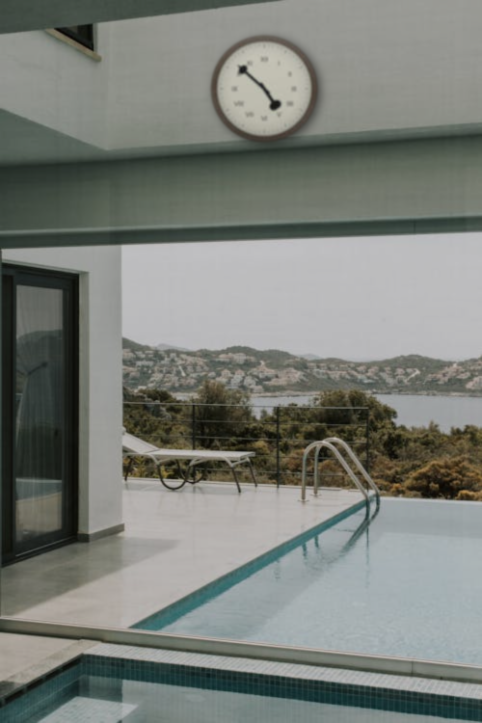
4:52
